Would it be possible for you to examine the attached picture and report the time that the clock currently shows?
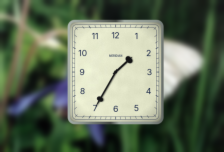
1:35
